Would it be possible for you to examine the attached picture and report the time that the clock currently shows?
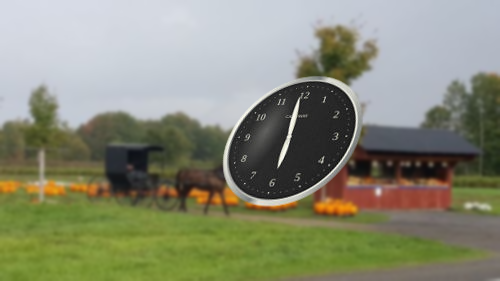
5:59
